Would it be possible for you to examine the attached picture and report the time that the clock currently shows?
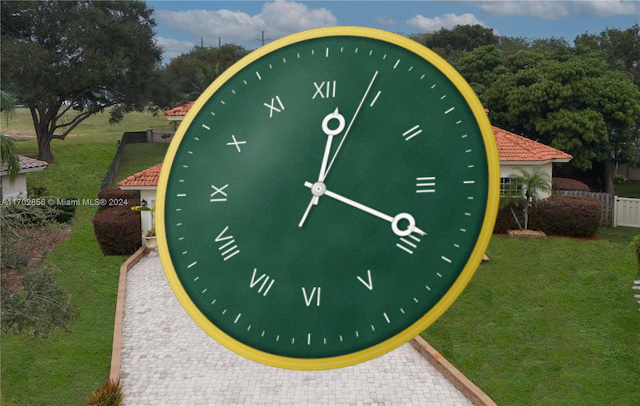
12:19:04
